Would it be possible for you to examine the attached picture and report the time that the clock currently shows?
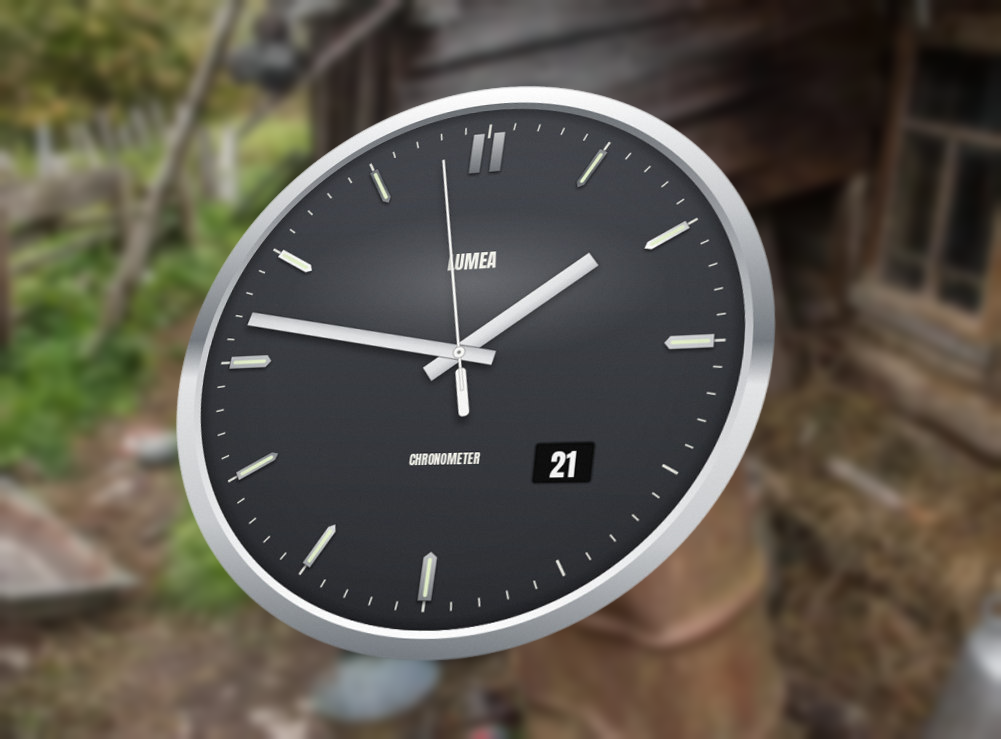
1:46:58
